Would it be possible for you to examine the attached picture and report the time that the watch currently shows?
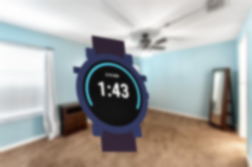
1:43
